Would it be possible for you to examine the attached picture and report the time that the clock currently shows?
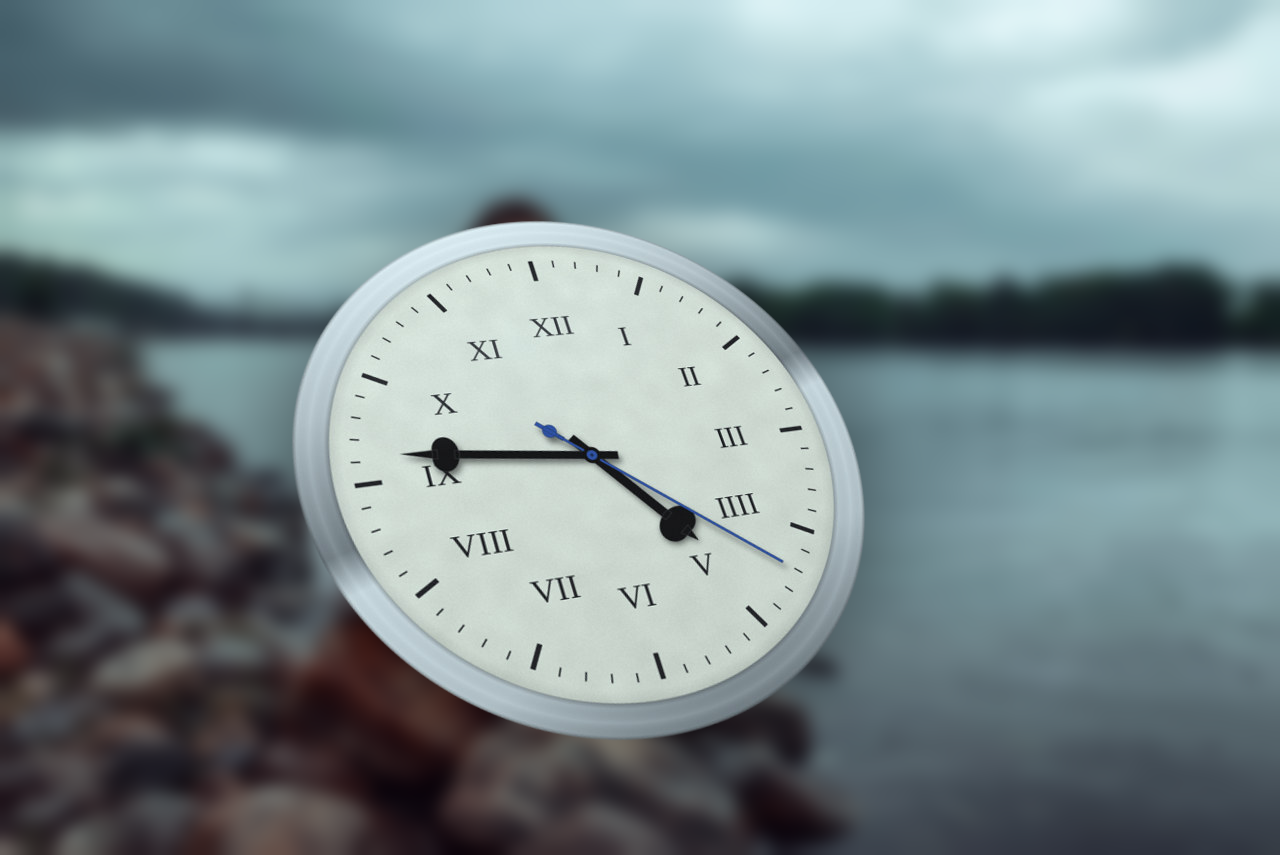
4:46:22
